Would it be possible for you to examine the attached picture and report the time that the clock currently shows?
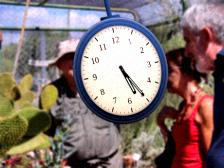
5:25
